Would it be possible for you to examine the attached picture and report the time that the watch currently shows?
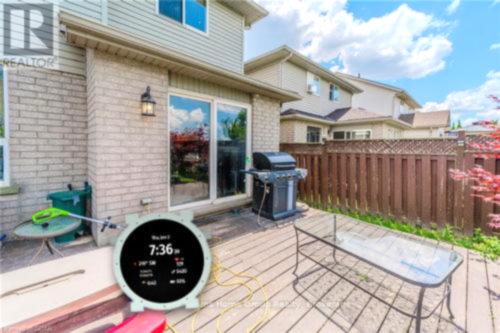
7:36
